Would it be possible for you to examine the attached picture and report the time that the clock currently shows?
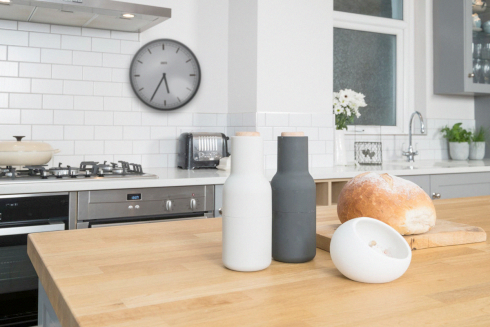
5:35
